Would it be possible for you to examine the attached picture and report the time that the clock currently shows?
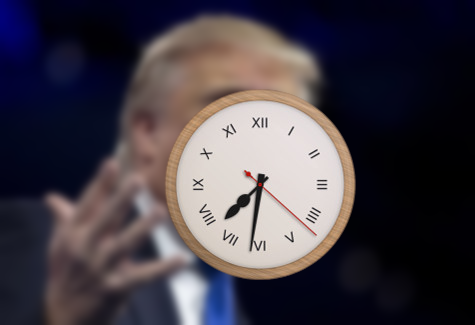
7:31:22
